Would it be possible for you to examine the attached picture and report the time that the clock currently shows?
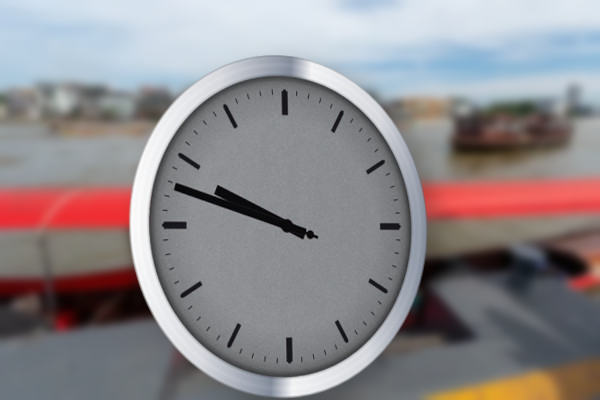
9:47:48
